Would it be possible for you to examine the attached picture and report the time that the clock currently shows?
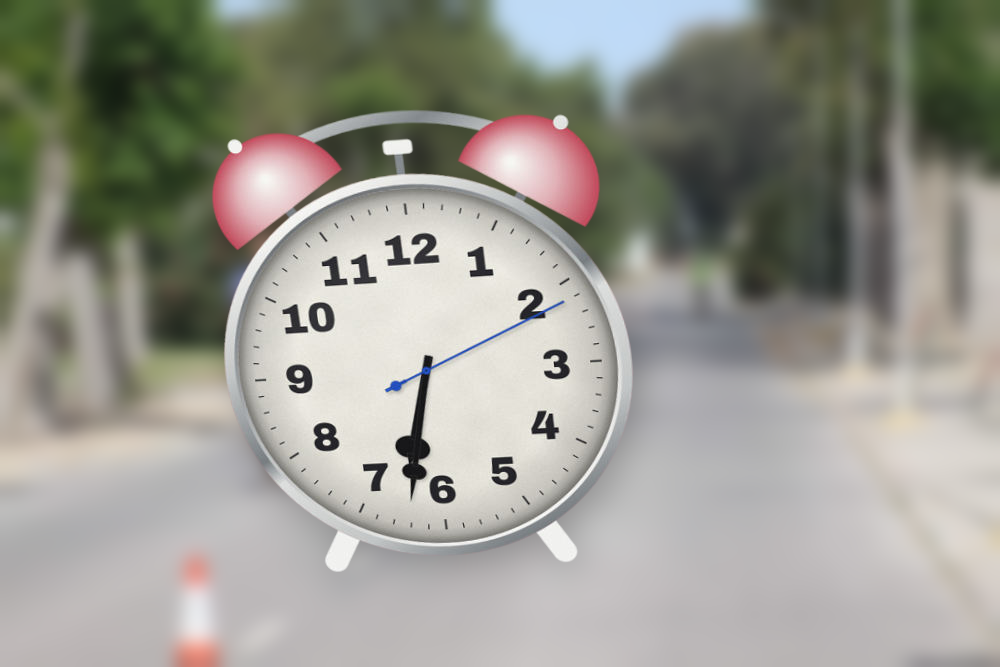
6:32:11
